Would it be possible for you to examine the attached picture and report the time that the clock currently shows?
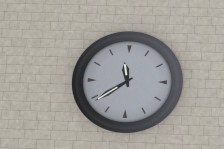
11:39
